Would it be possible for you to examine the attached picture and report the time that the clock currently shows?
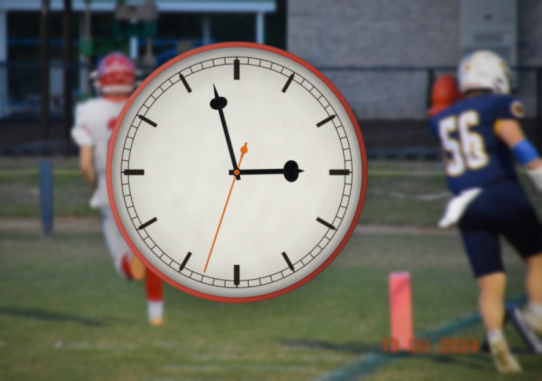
2:57:33
